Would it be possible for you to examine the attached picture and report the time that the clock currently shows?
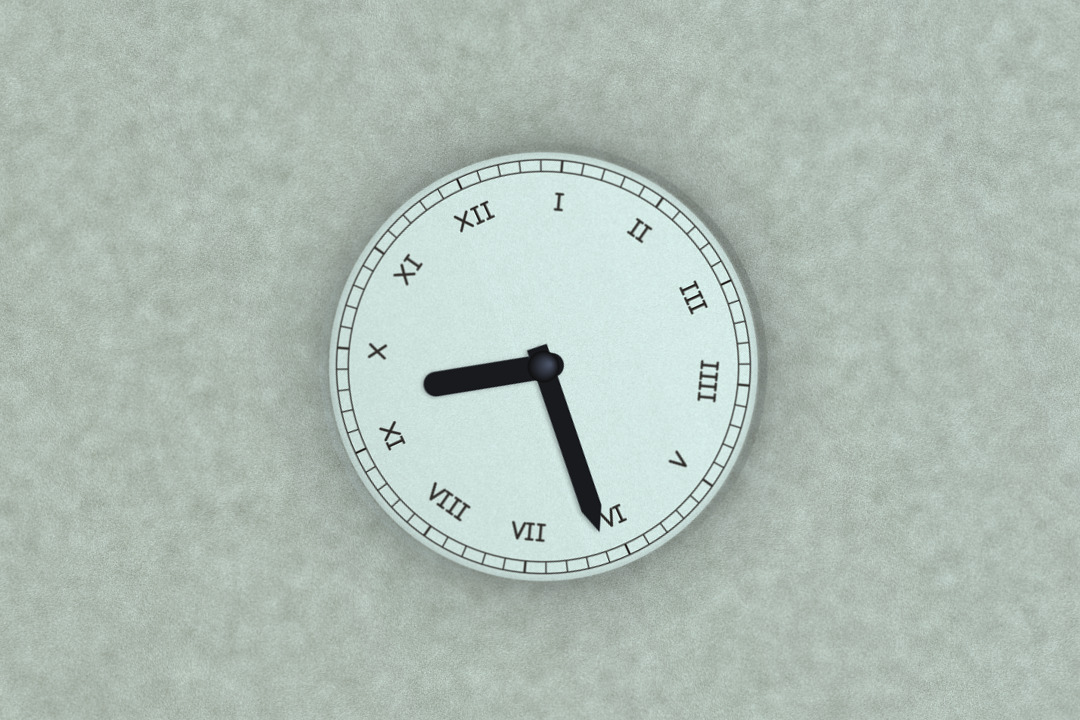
9:31
